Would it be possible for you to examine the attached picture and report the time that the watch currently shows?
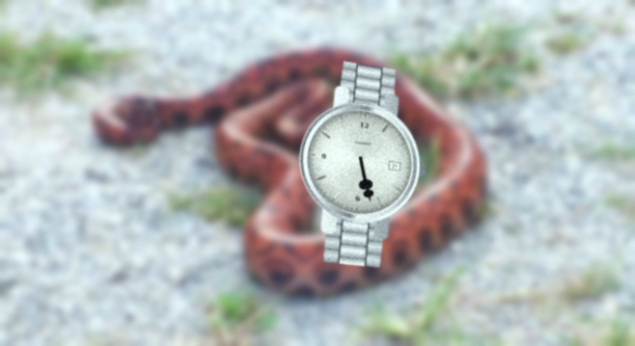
5:27
